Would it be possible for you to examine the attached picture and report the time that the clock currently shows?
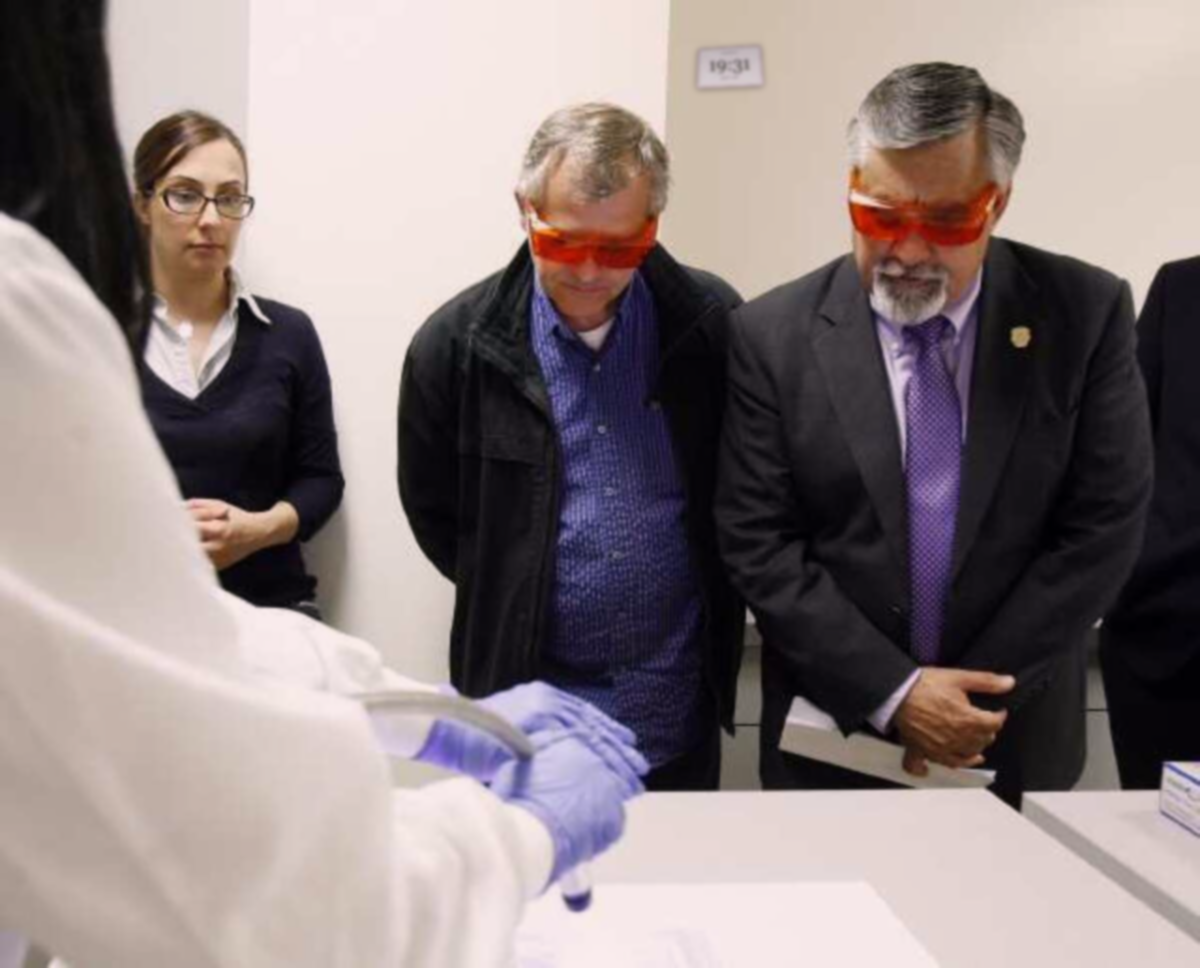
19:31
